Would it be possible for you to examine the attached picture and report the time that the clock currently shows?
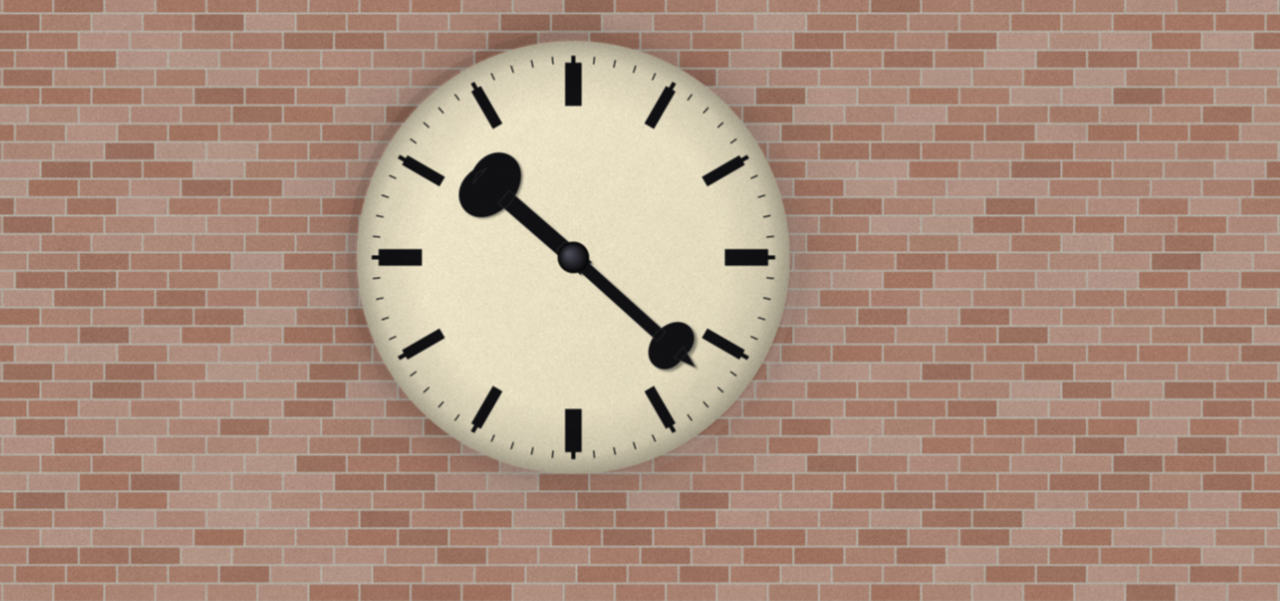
10:22
